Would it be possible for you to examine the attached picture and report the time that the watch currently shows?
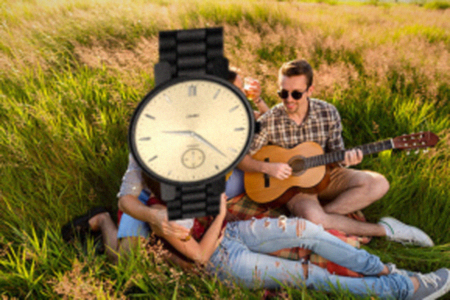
9:22
